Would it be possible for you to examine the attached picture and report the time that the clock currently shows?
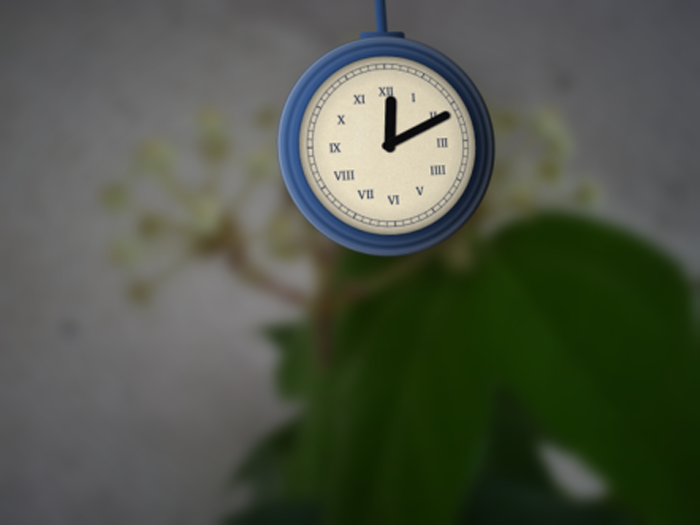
12:11
